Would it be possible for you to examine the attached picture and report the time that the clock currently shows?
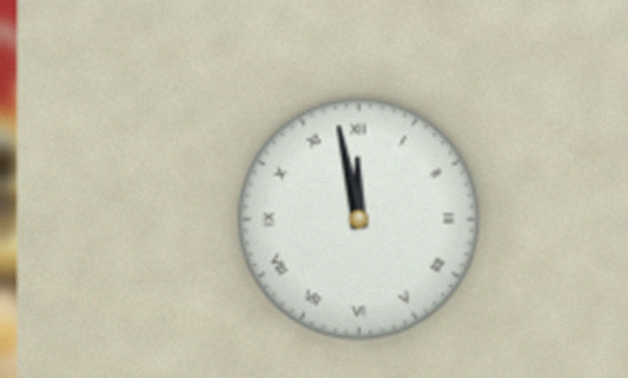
11:58
